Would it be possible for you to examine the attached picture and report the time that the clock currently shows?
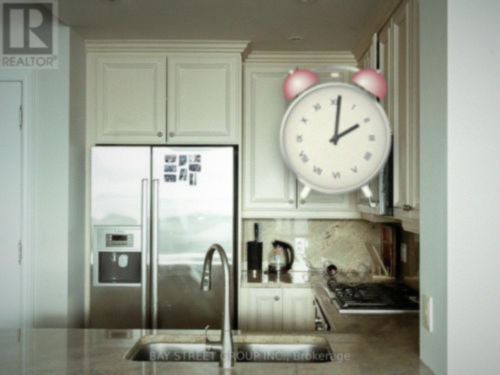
2:01
